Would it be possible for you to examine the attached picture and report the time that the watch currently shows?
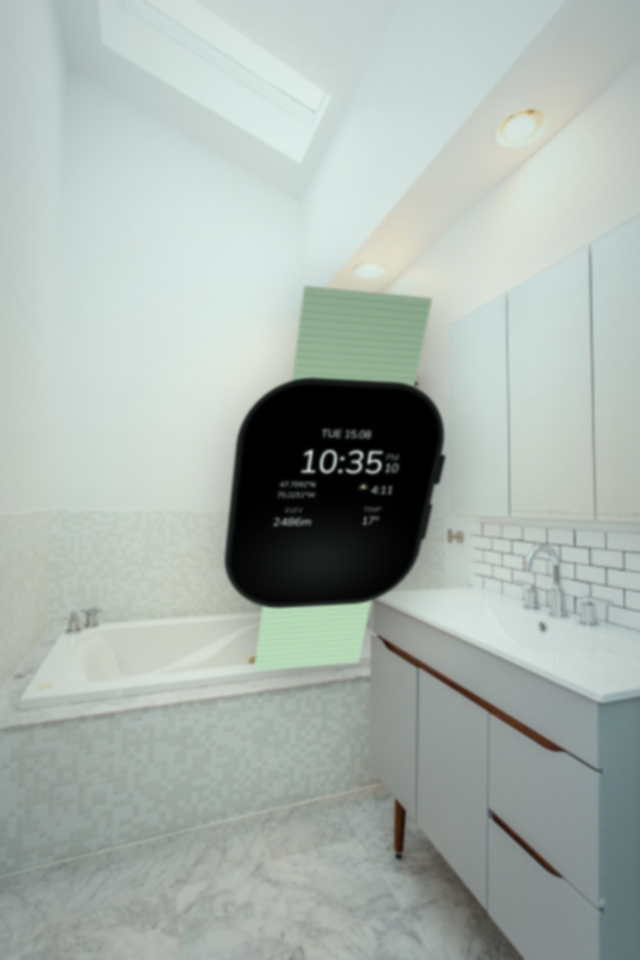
10:35
